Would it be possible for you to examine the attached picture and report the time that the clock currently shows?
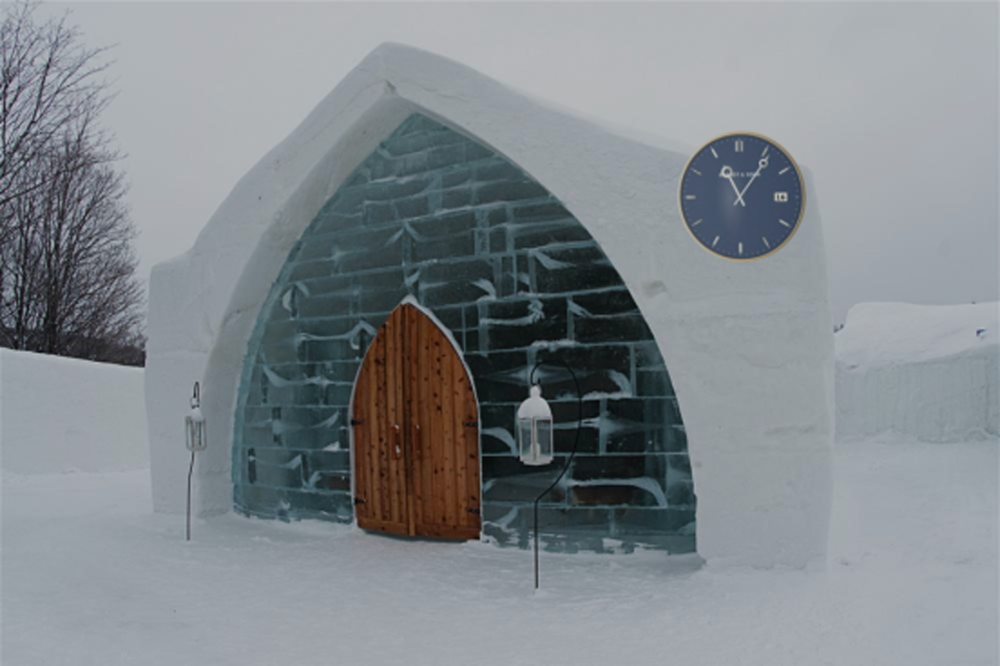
11:06
